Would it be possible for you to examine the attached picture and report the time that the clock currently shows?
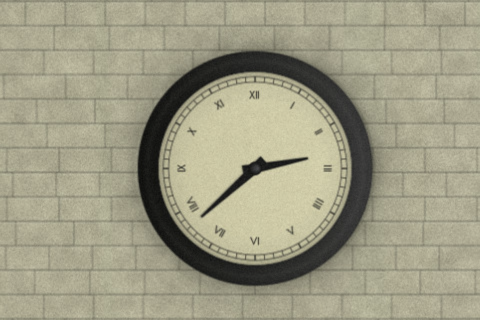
2:38
